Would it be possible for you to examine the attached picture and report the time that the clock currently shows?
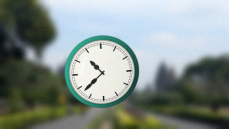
10:38
